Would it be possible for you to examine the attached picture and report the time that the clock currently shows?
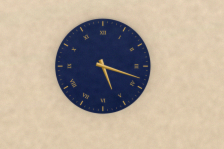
5:18
